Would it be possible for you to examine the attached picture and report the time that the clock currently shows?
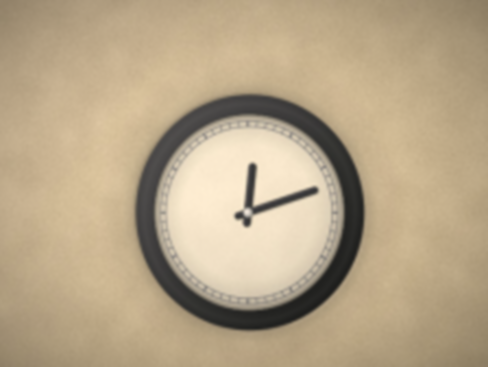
12:12
